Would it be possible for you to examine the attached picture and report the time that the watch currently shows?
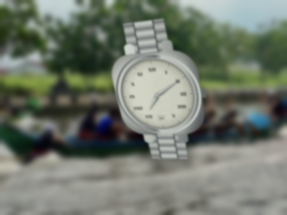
7:10
